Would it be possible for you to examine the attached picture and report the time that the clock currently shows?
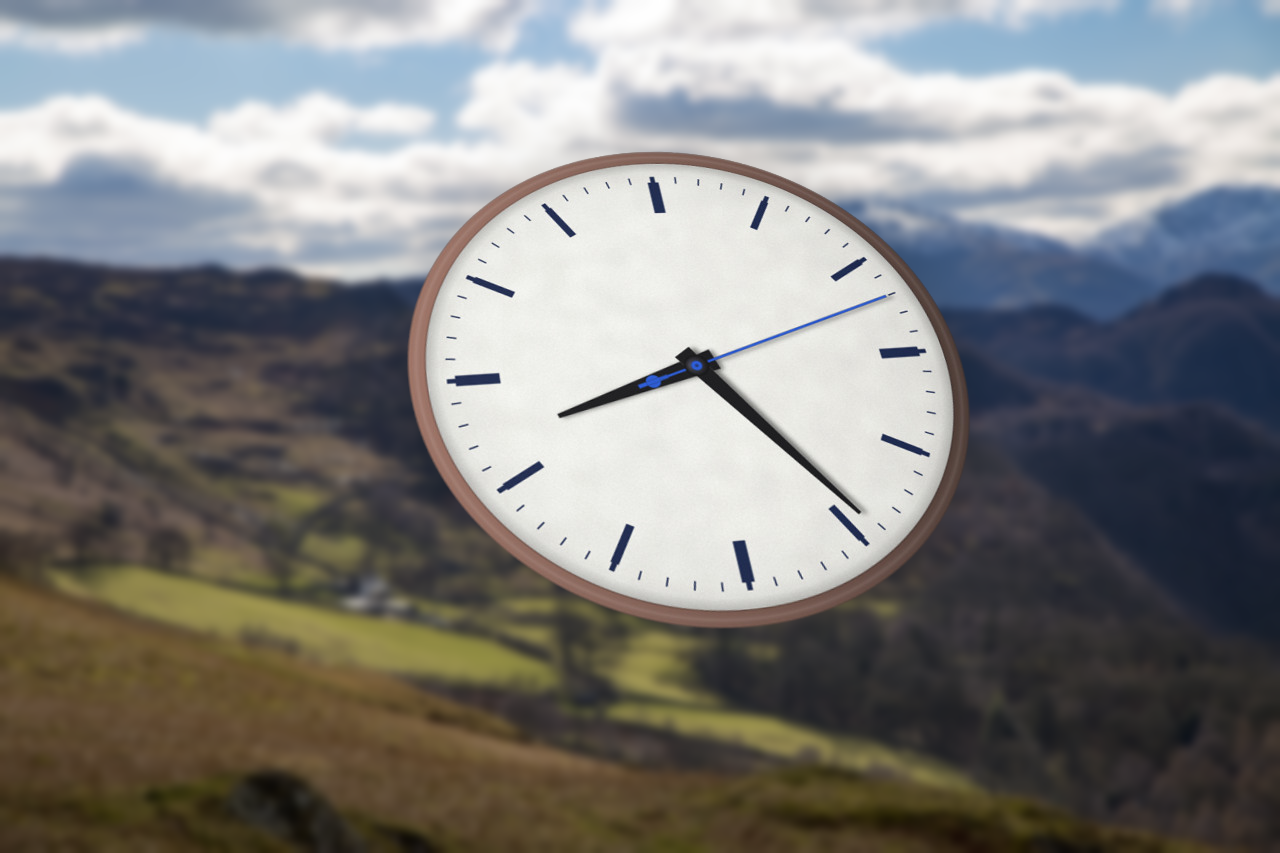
8:24:12
